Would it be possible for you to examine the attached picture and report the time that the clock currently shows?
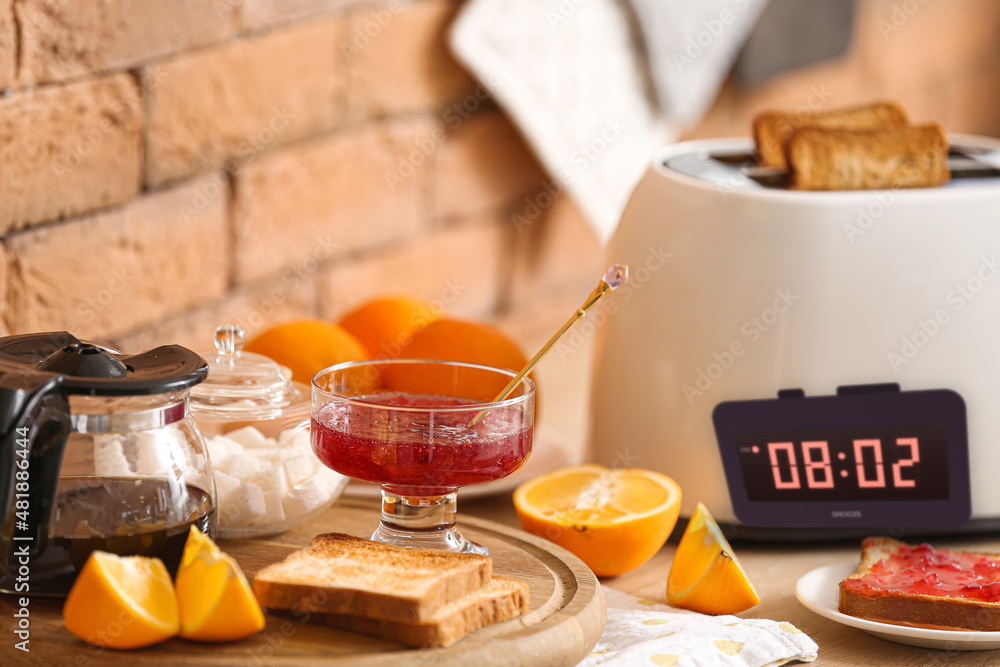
8:02
